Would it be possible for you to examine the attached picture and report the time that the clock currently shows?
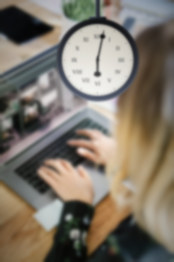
6:02
